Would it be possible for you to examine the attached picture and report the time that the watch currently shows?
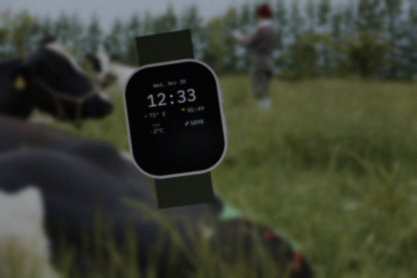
12:33
